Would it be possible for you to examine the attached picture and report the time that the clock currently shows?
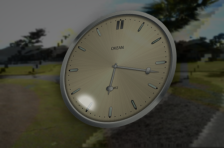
6:17
